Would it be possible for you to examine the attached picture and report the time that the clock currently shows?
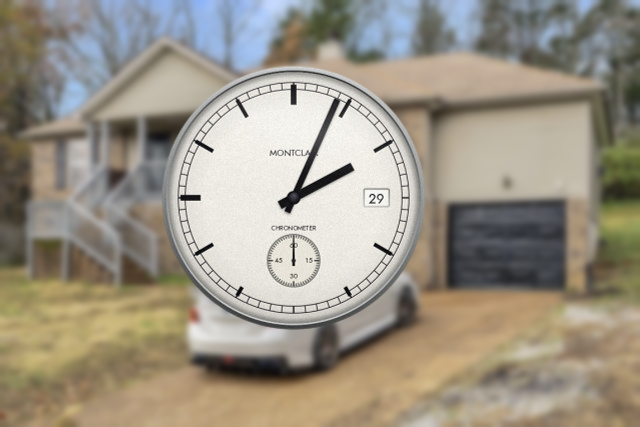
2:04
